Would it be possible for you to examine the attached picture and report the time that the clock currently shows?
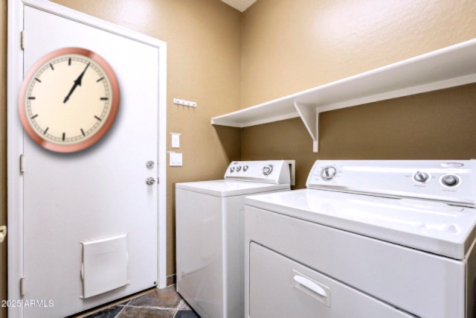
1:05
